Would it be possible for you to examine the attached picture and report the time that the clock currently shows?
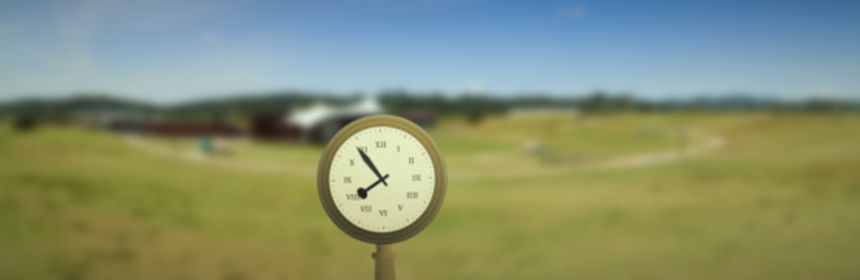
7:54
